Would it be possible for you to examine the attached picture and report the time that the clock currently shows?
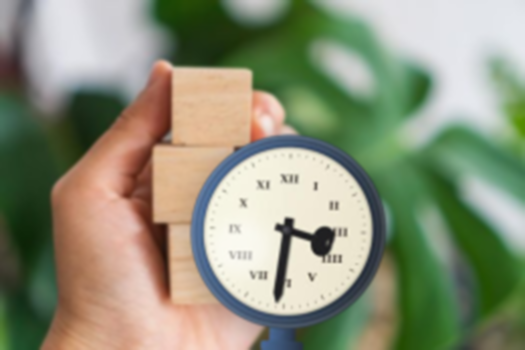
3:31
